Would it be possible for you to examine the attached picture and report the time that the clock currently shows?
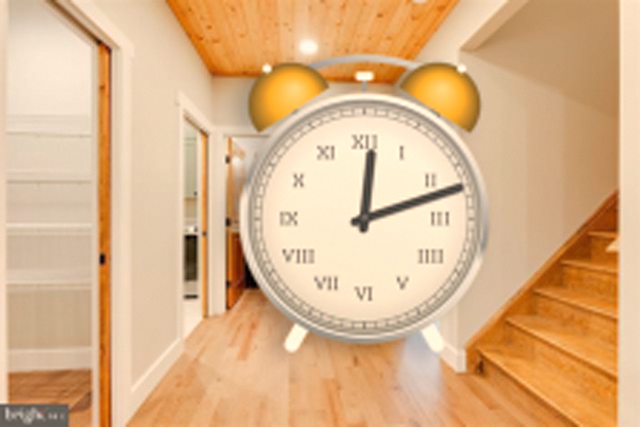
12:12
